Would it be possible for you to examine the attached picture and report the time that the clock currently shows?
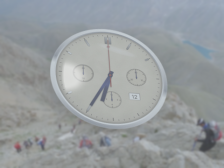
6:35
